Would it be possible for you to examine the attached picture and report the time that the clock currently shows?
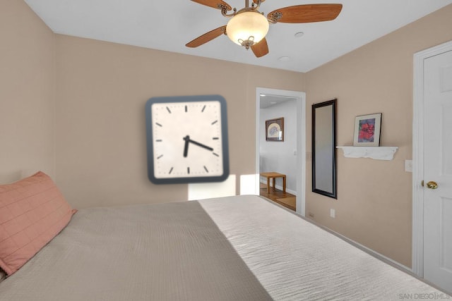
6:19
